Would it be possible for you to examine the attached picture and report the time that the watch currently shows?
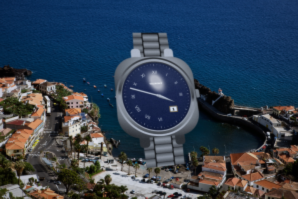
3:48
